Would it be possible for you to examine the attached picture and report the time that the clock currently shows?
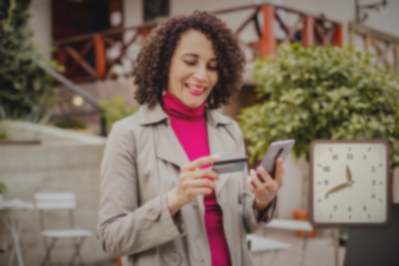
11:41
